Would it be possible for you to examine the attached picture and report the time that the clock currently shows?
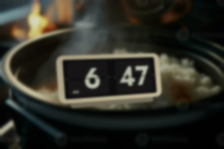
6:47
